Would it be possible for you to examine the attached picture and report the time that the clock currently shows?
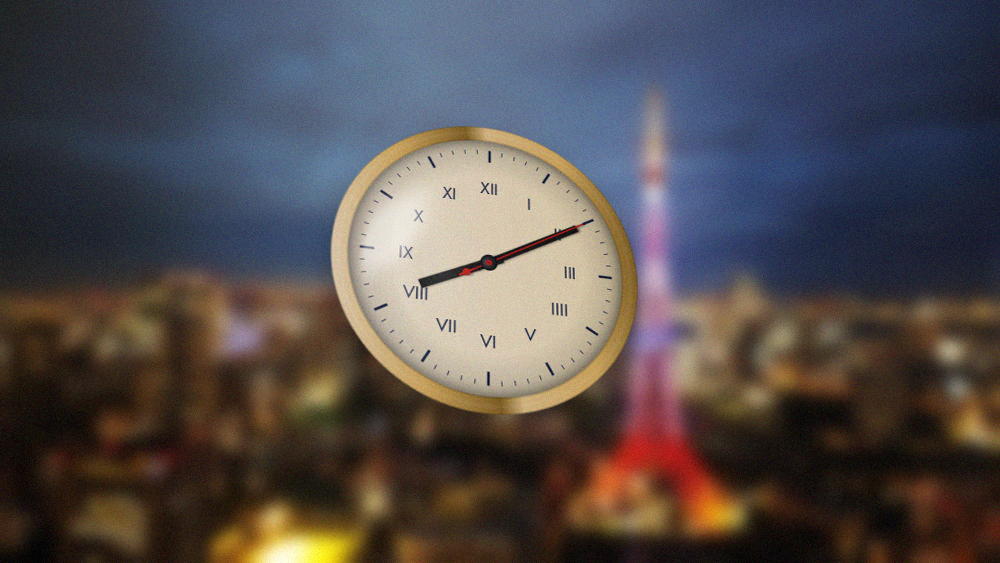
8:10:10
